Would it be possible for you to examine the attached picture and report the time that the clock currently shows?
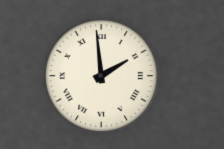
1:59
